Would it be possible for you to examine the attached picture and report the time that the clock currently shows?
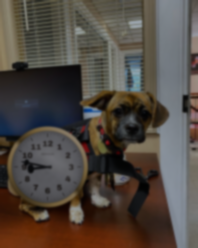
8:47
